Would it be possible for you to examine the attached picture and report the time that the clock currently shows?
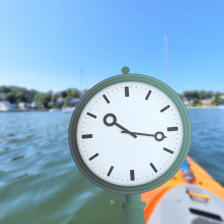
10:17
